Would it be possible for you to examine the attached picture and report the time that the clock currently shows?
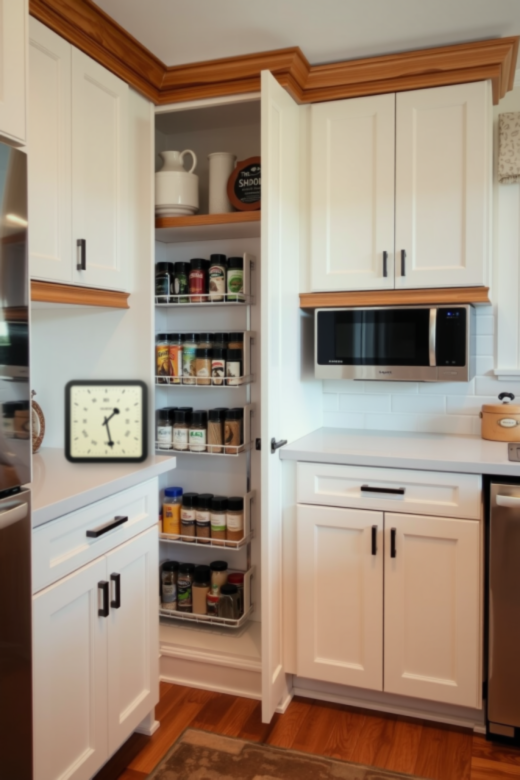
1:28
